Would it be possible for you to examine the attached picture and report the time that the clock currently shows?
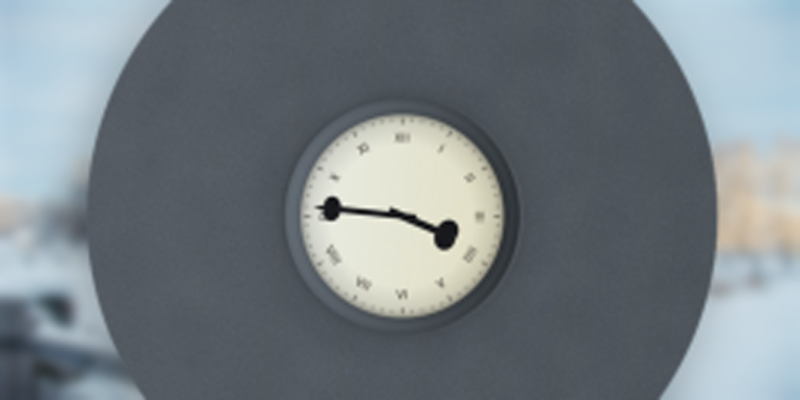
3:46
